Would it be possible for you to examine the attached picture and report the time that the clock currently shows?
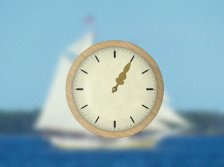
1:05
